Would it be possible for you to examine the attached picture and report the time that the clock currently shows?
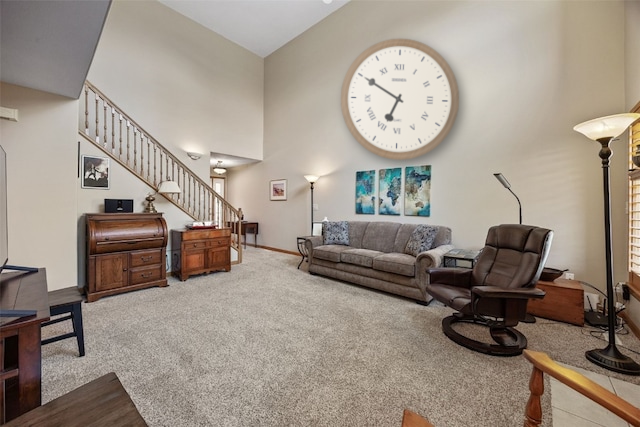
6:50
